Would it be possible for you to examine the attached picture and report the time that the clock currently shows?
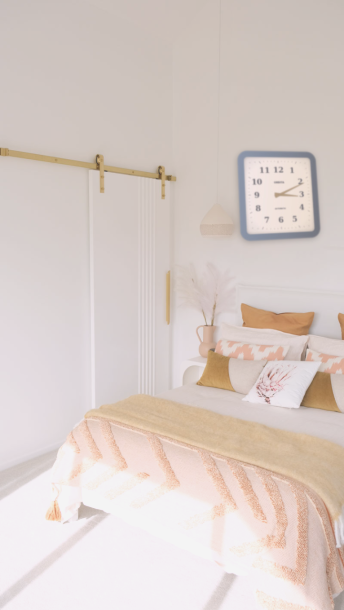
3:11
